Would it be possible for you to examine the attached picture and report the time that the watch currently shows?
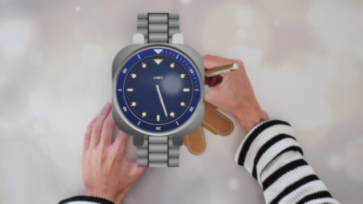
5:27
